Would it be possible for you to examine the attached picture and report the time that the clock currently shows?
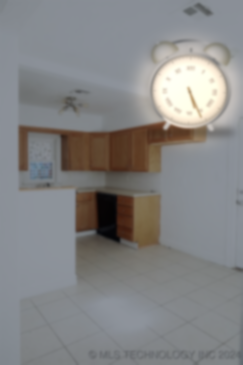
5:26
